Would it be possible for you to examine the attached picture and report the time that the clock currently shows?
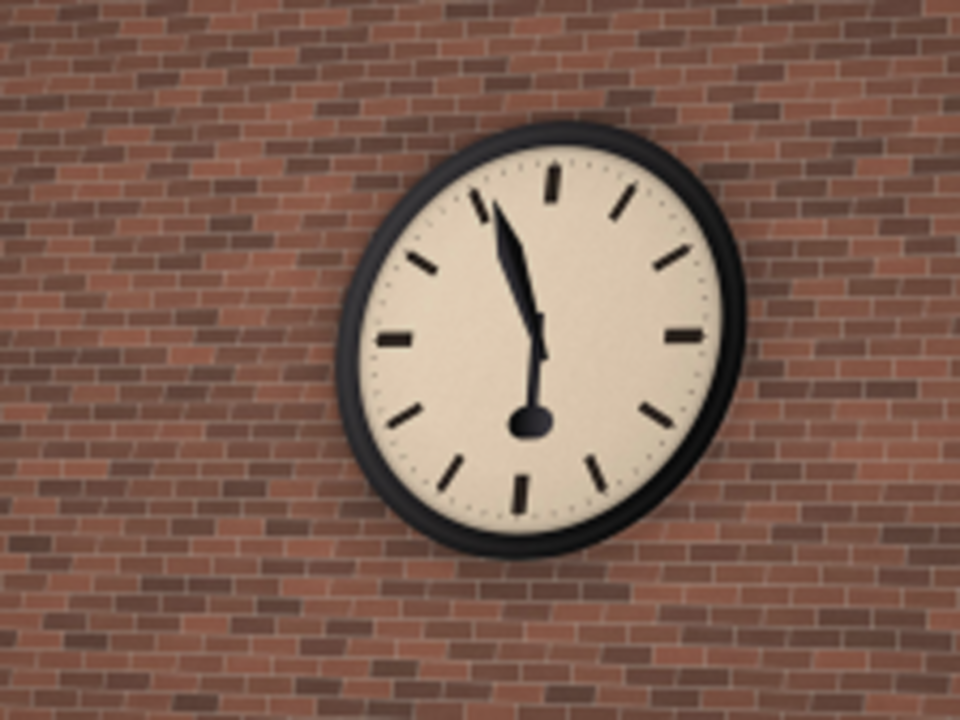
5:56
